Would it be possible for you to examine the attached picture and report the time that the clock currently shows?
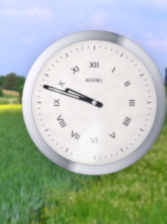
9:48
